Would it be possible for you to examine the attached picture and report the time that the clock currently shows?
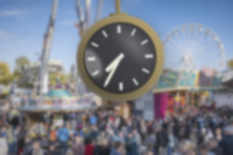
7:35
